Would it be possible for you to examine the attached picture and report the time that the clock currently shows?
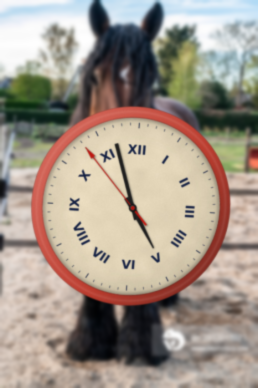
4:56:53
